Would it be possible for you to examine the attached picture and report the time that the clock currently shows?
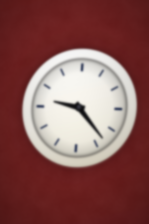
9:23
